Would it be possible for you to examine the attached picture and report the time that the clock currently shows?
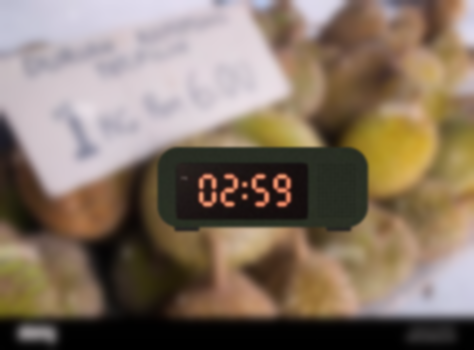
2:59
